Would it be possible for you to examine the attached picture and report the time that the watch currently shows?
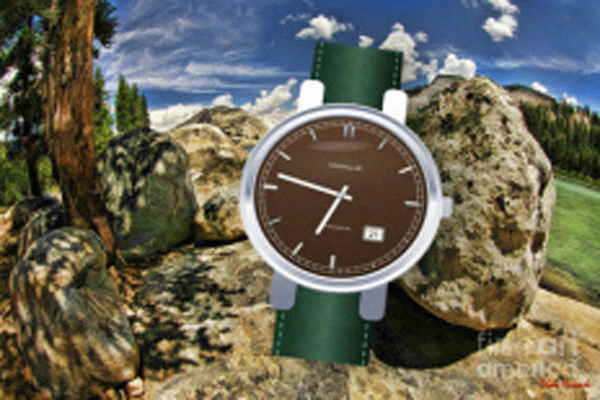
6:47
